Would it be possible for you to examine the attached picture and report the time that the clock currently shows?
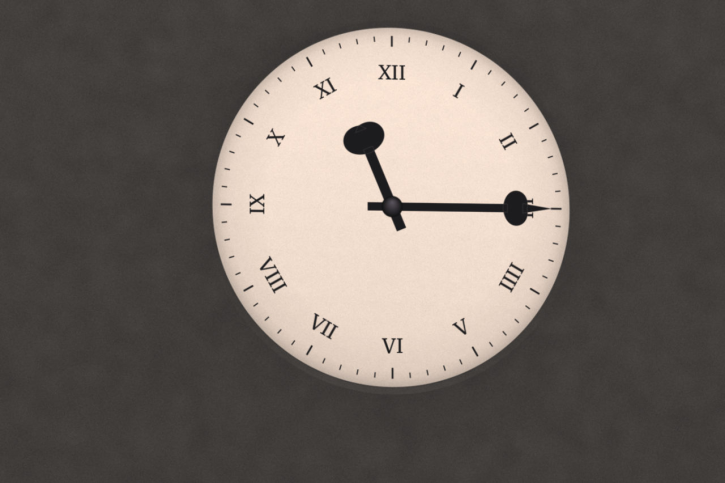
11:15
